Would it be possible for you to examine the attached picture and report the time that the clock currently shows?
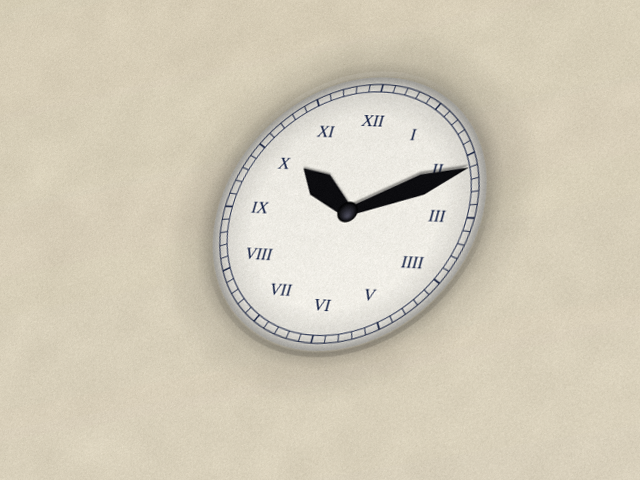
10:11
